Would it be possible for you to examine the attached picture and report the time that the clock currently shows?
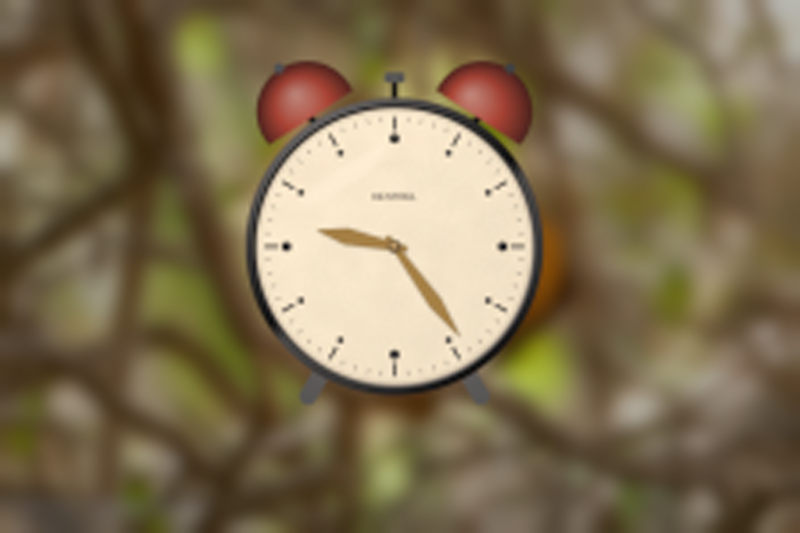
9:24
